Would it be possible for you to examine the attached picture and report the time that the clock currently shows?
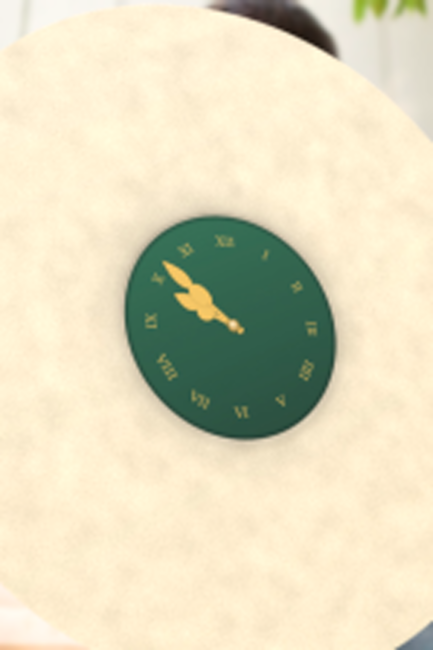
9:52
